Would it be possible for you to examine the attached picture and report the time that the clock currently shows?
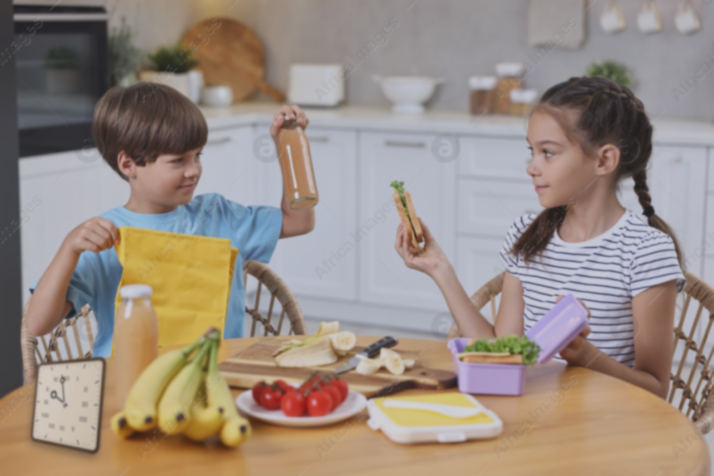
9:58
